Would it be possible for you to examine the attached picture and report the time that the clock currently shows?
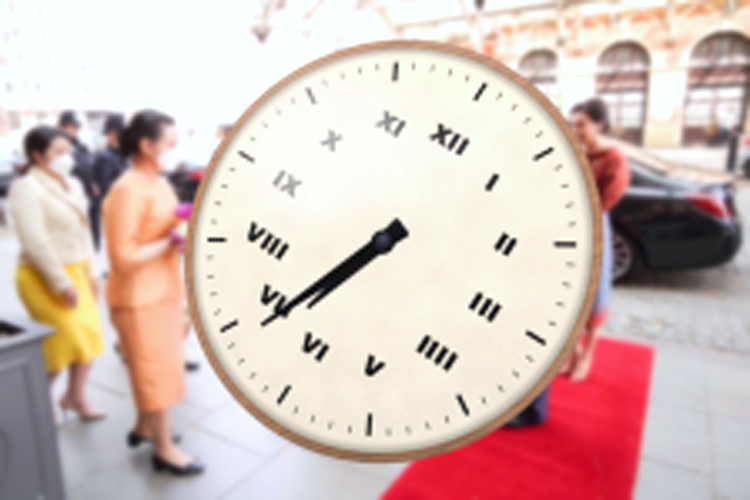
6:34
